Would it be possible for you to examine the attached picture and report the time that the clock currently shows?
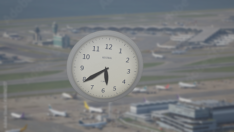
5:39
